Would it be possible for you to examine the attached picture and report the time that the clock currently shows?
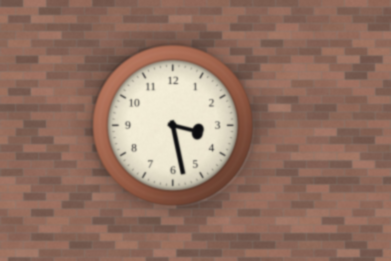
3:28
